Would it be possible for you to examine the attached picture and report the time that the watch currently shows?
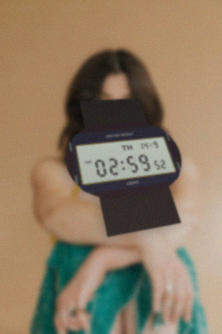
2:59
